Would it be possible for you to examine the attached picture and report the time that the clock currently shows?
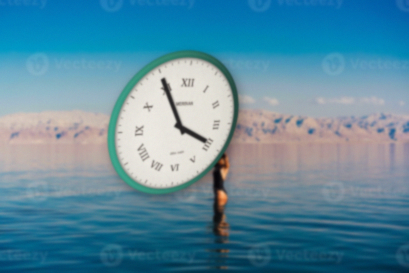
3:55
